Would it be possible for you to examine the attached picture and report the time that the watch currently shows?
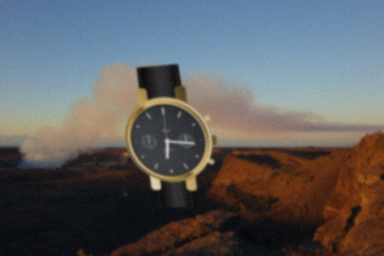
6:16
